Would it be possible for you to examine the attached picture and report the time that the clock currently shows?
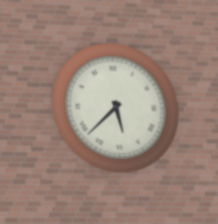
5:38
